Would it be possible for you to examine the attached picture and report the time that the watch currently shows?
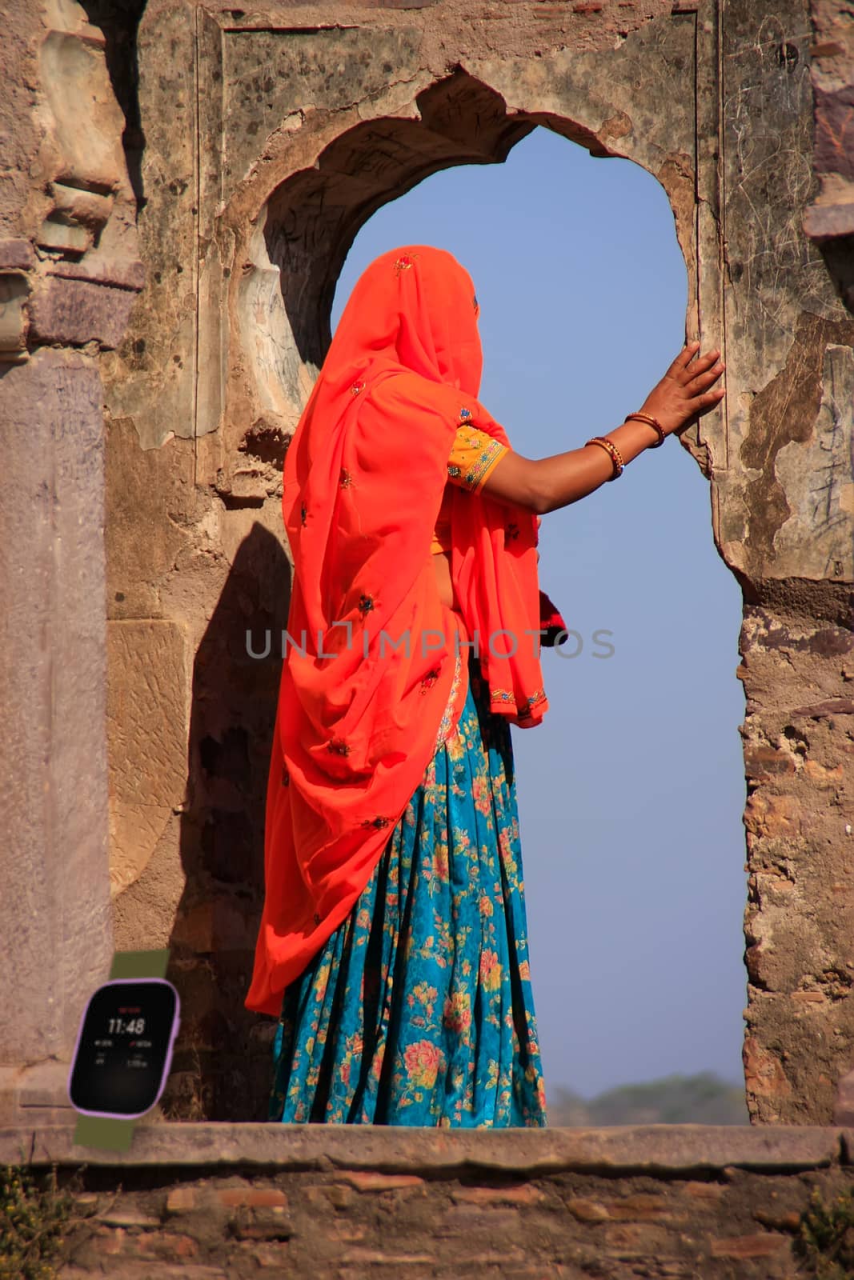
11:48
